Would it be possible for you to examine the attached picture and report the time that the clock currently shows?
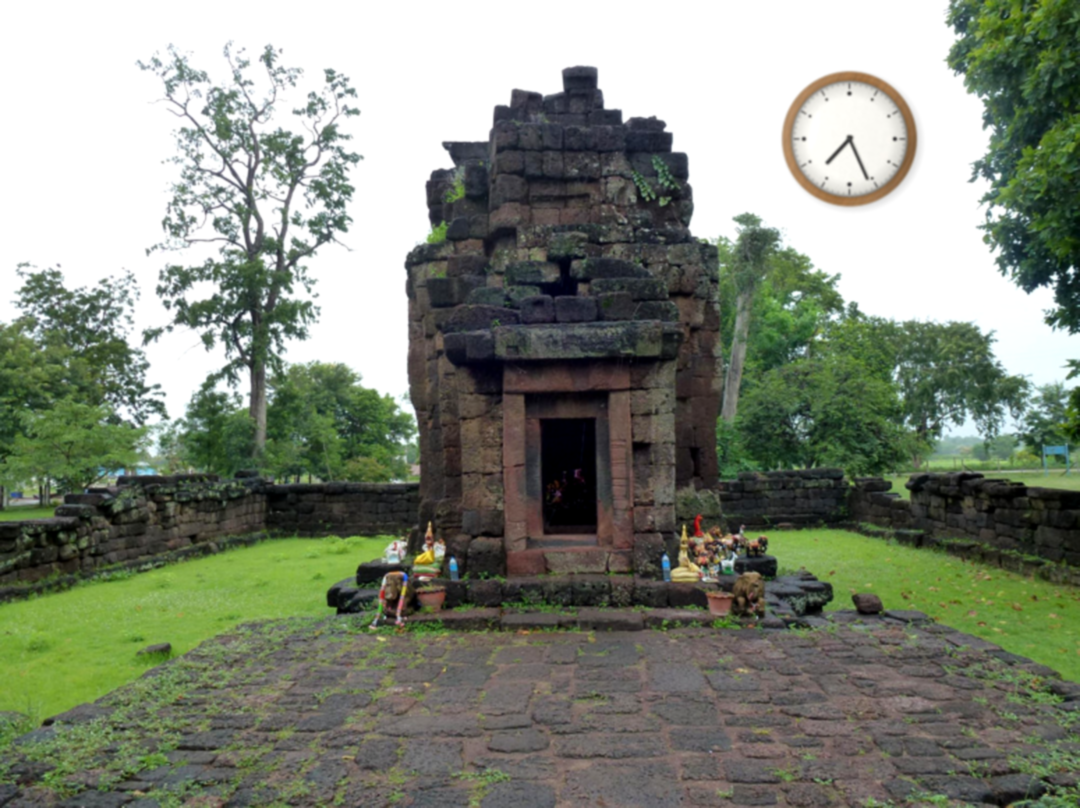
7:26
